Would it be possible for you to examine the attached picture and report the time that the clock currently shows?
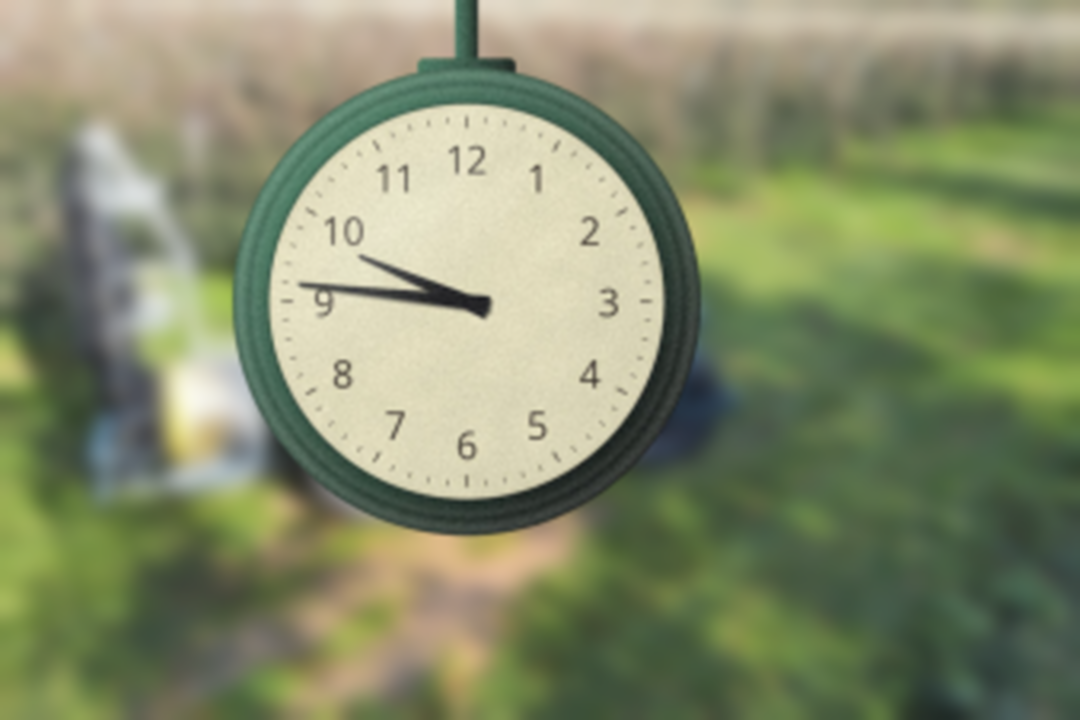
9:46
